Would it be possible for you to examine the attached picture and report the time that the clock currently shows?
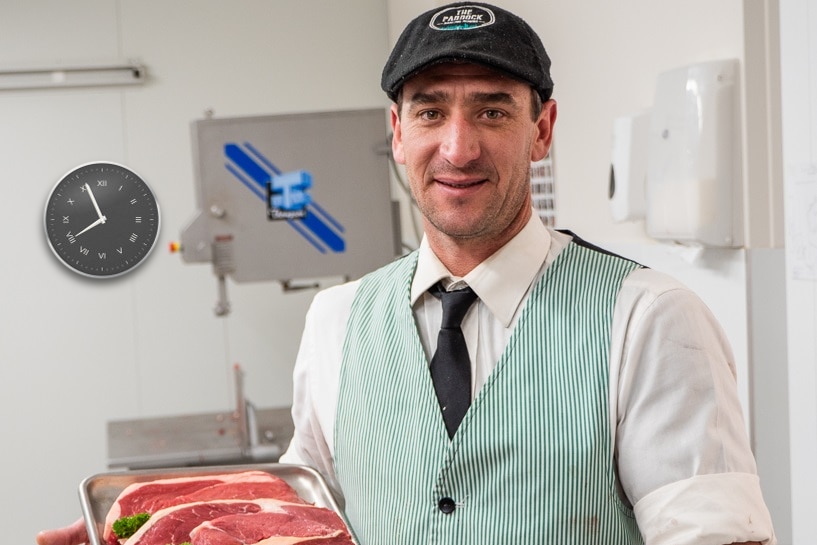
7:56
